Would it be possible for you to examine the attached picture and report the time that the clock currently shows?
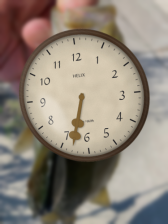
6:33
